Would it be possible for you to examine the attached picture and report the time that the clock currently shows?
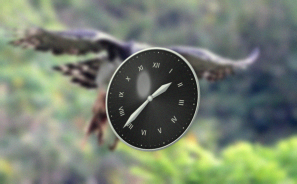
1:36
